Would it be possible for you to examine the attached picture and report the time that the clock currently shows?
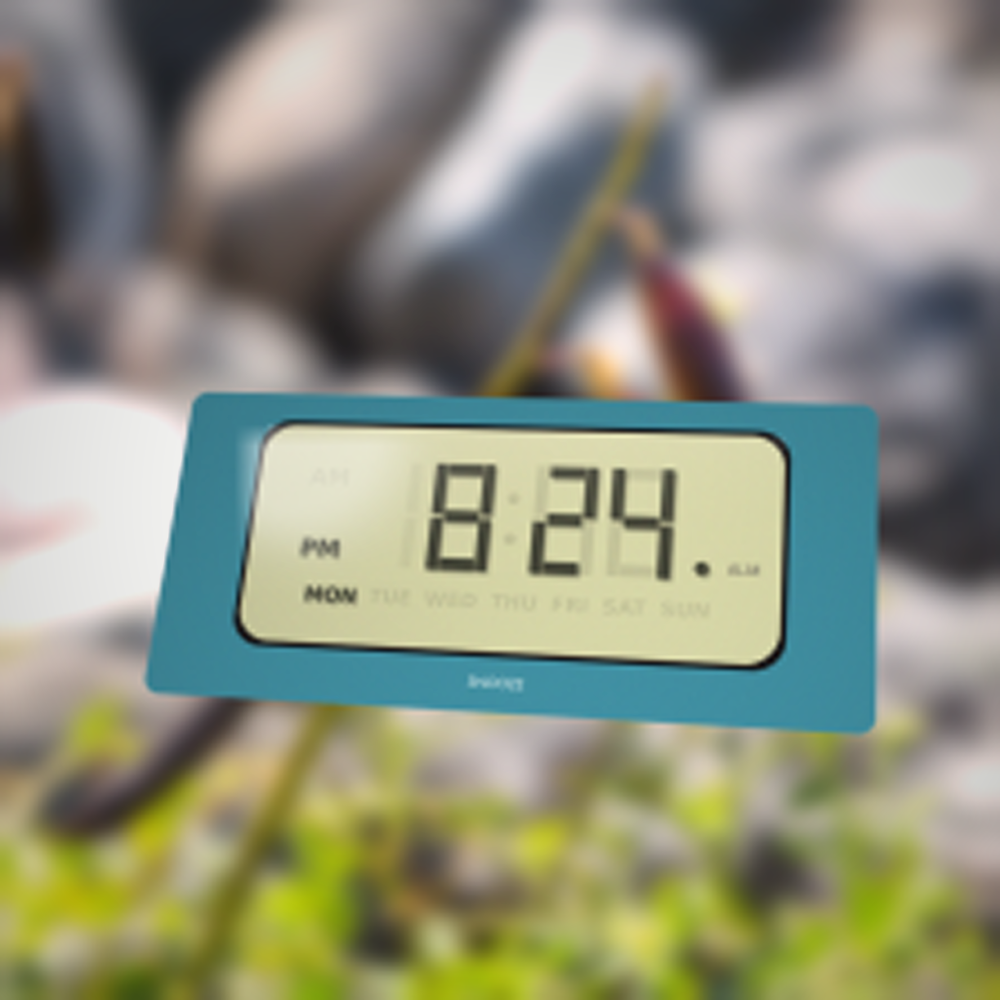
8:24
